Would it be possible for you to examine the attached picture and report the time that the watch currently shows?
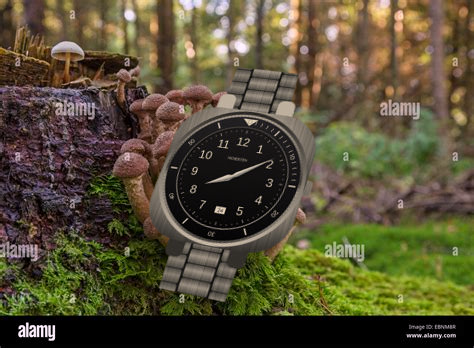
8:09
